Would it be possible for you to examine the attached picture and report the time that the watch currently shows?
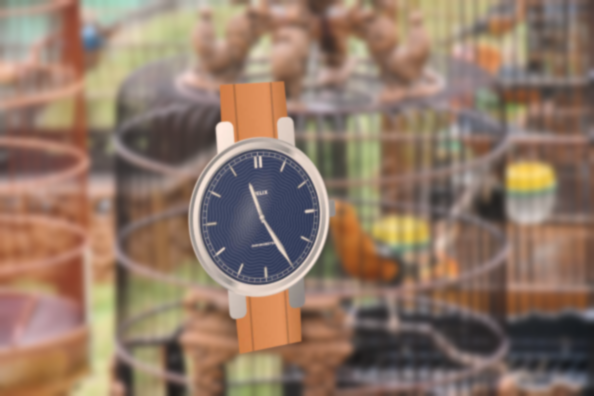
11:25
